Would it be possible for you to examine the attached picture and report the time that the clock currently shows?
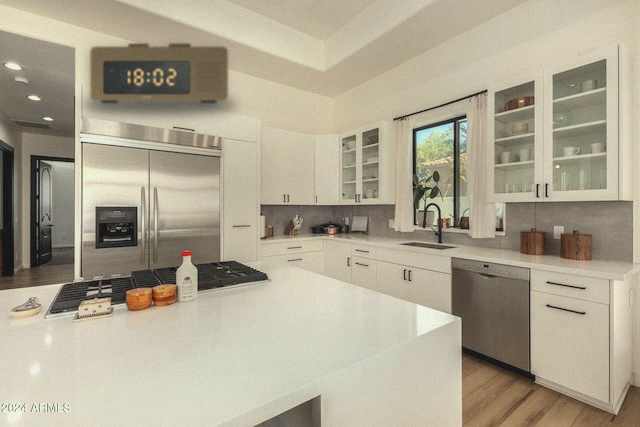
18:02
